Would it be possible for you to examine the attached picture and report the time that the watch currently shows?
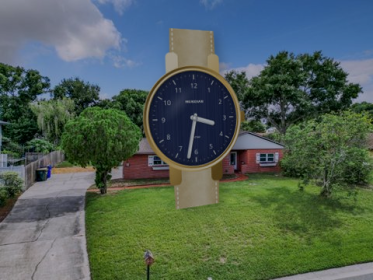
3:32
